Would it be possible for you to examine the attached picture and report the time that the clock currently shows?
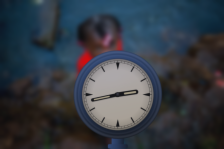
2:43
